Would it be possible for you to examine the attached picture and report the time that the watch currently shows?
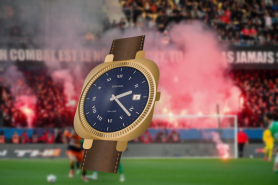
2:22
